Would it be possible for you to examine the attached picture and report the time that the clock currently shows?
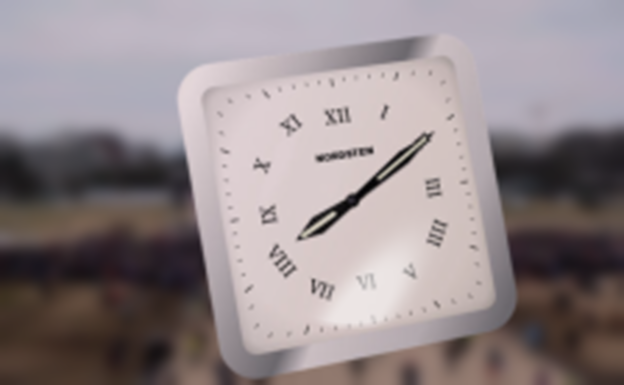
8:10
